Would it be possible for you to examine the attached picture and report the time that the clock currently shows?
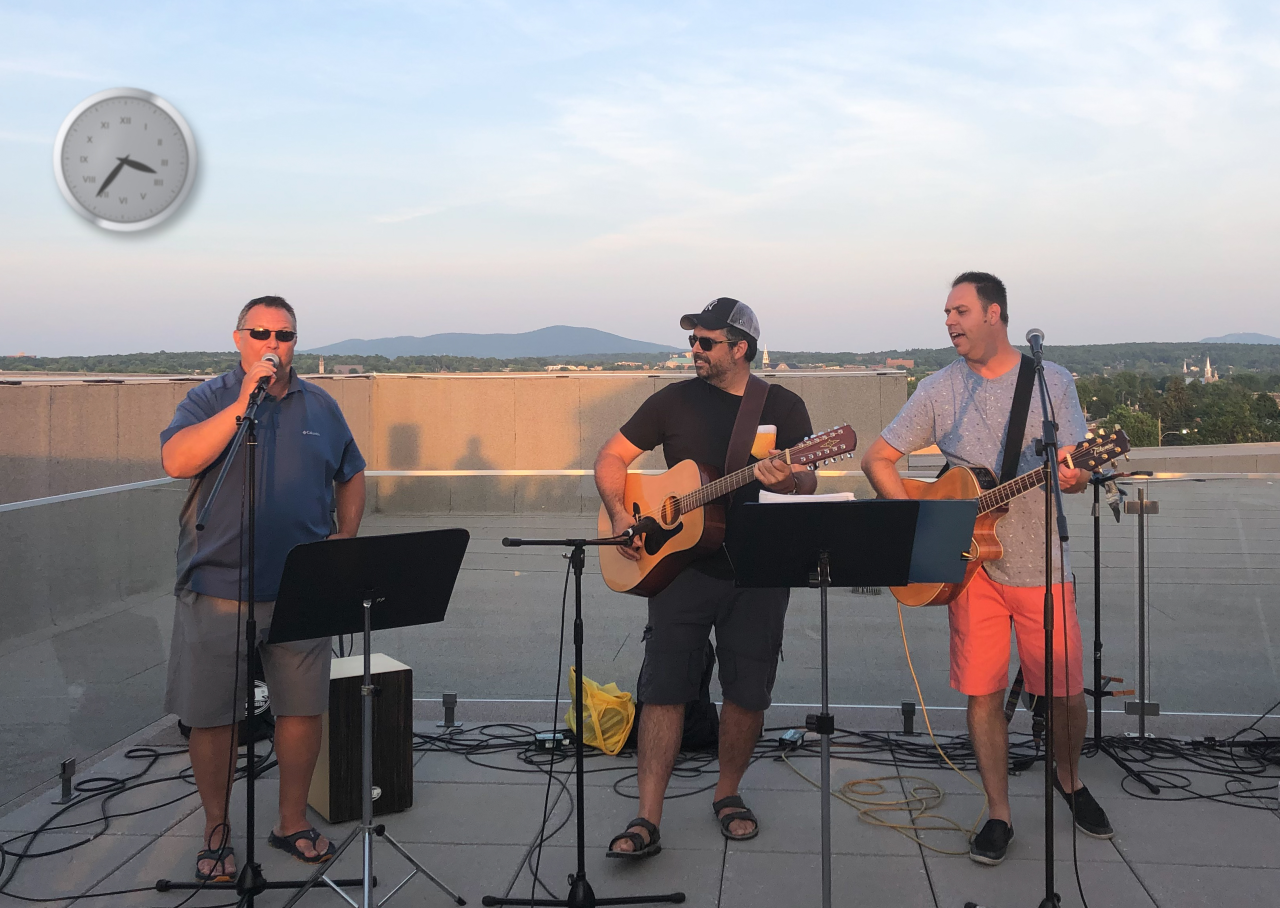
3:36
